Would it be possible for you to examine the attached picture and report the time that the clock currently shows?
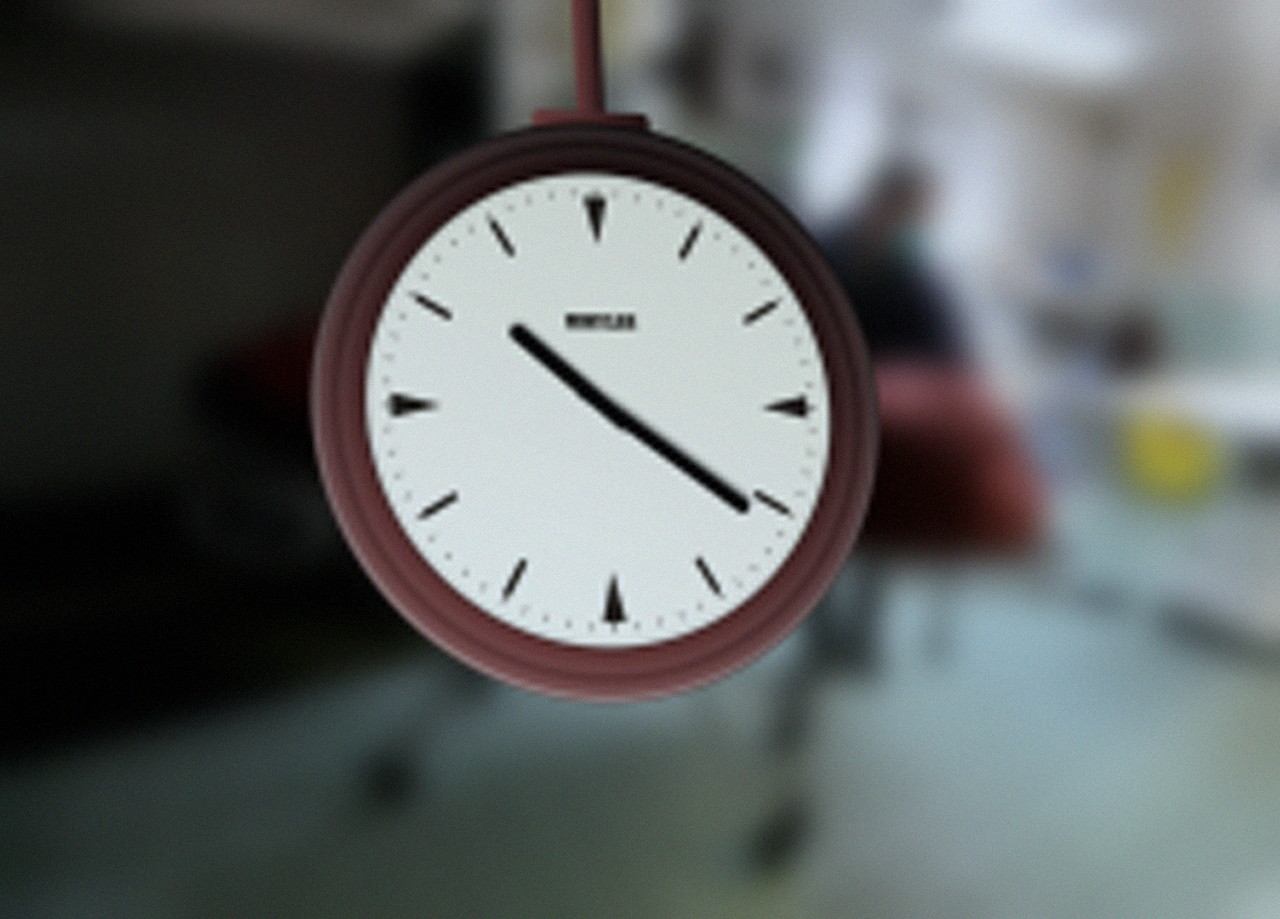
10:21
